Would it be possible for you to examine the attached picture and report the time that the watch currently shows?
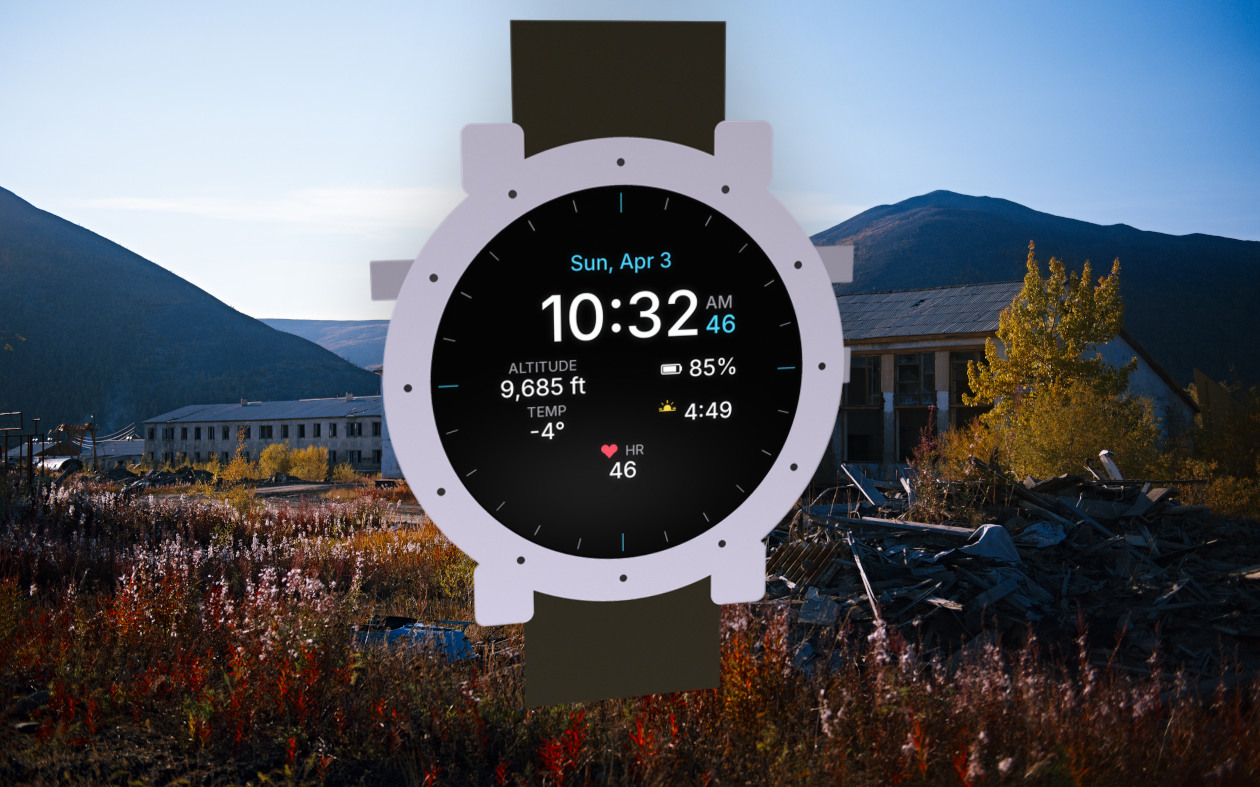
10:32:46
